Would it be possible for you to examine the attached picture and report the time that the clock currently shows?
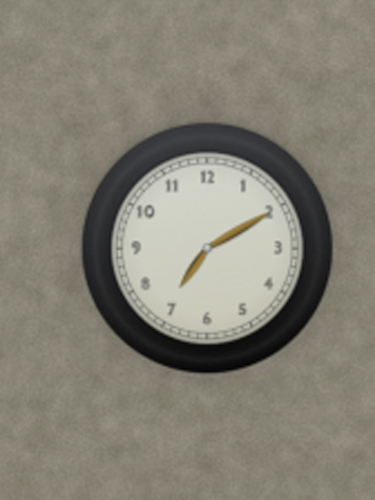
7:10
